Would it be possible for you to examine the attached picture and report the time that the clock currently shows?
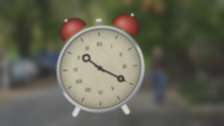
10:20
